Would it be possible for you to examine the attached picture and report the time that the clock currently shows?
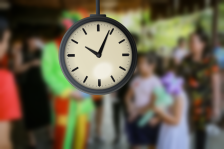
10:04
